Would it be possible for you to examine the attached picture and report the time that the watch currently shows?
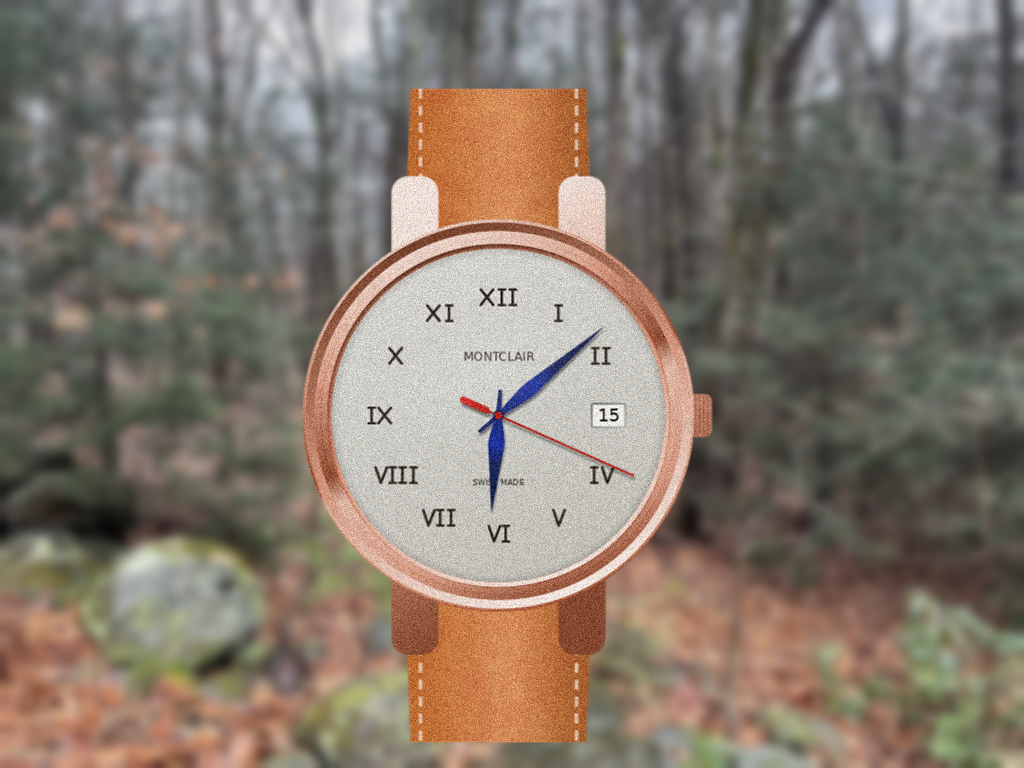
6:08:19
